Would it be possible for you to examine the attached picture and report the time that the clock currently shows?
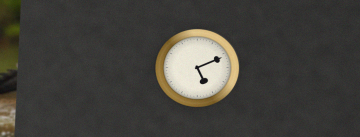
5:11
